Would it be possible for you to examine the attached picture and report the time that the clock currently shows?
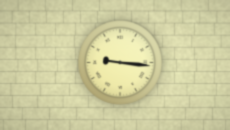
9:16
